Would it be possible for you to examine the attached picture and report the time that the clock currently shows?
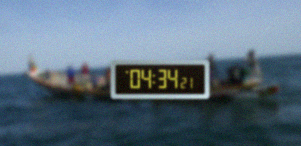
4:34
